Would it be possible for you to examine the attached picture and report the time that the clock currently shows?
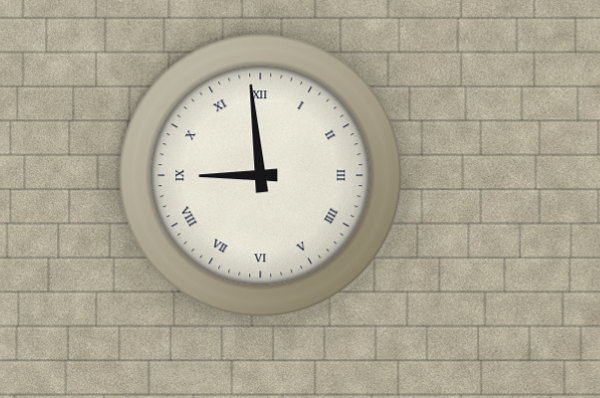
8:59
